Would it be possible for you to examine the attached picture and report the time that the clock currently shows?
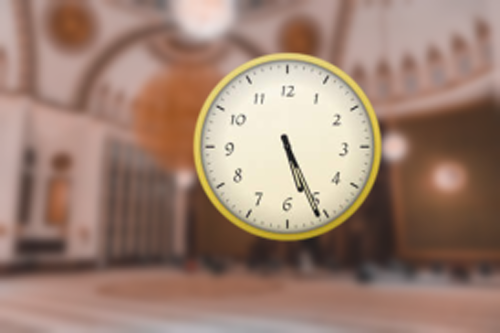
5:26
